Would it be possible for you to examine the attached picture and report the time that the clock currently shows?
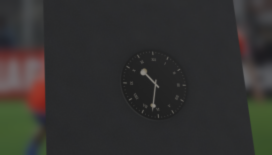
10:32
